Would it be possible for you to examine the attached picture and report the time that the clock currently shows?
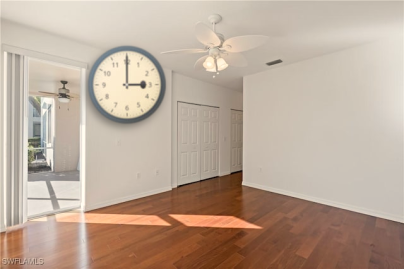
3:00
